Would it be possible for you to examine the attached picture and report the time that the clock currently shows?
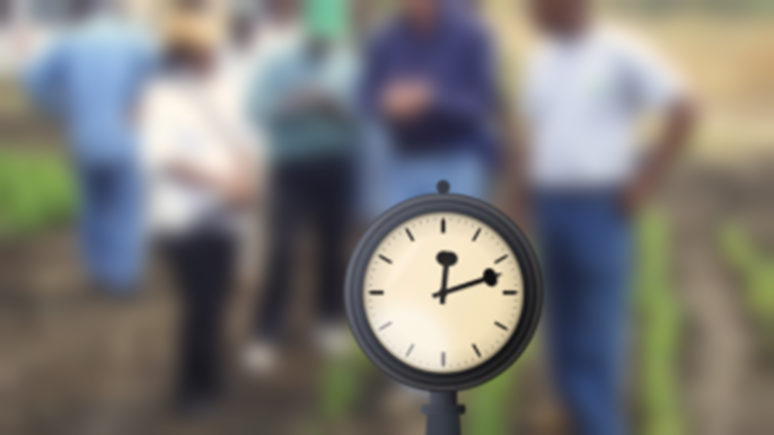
12:12
